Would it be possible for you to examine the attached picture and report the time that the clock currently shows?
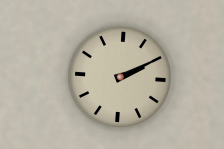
2:10
